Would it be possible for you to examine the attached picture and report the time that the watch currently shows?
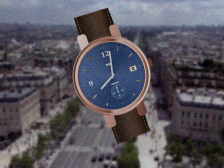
8:02
